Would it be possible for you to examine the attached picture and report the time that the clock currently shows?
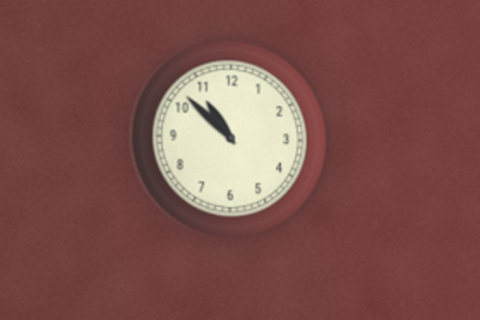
10:52
